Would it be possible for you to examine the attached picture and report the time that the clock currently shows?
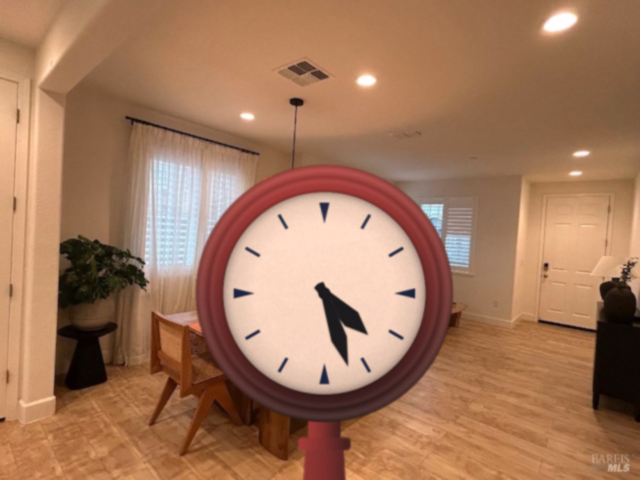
4:27
